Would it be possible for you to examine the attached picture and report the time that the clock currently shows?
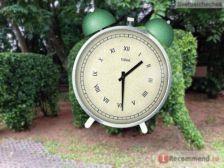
1:29
